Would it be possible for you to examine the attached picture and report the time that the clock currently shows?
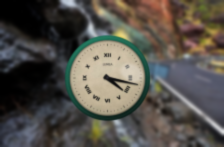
4:17
